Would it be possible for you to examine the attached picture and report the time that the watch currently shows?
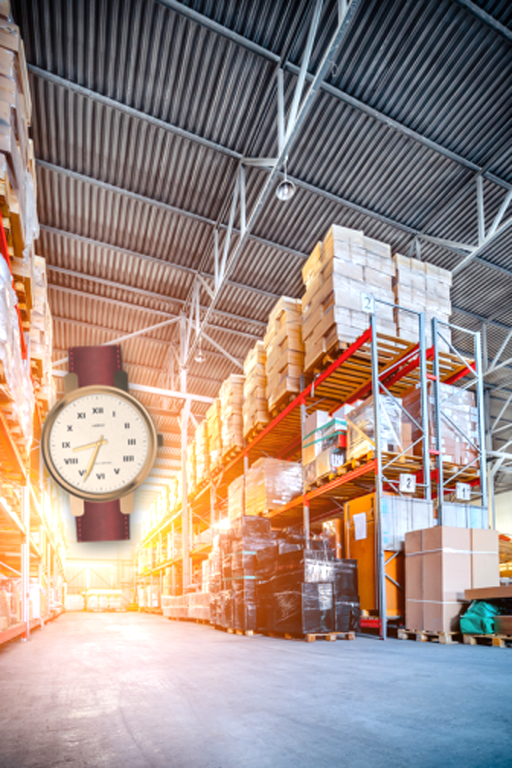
8:34
